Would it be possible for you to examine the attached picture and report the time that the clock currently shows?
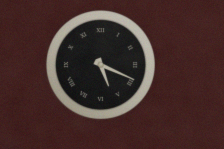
5:19
